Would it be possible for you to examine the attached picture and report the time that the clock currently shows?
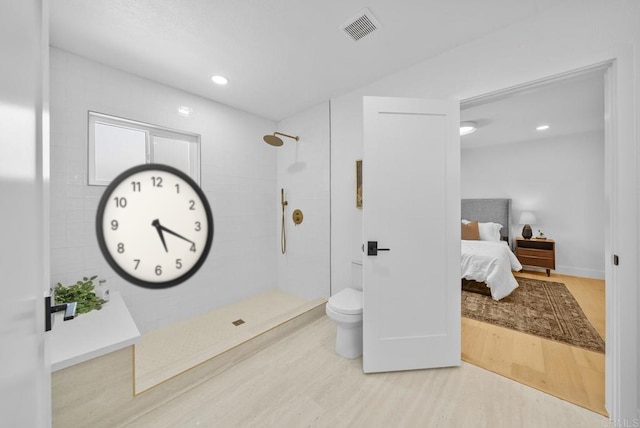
5:19
